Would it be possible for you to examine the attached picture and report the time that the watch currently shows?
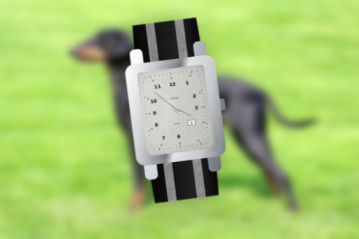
3:53
